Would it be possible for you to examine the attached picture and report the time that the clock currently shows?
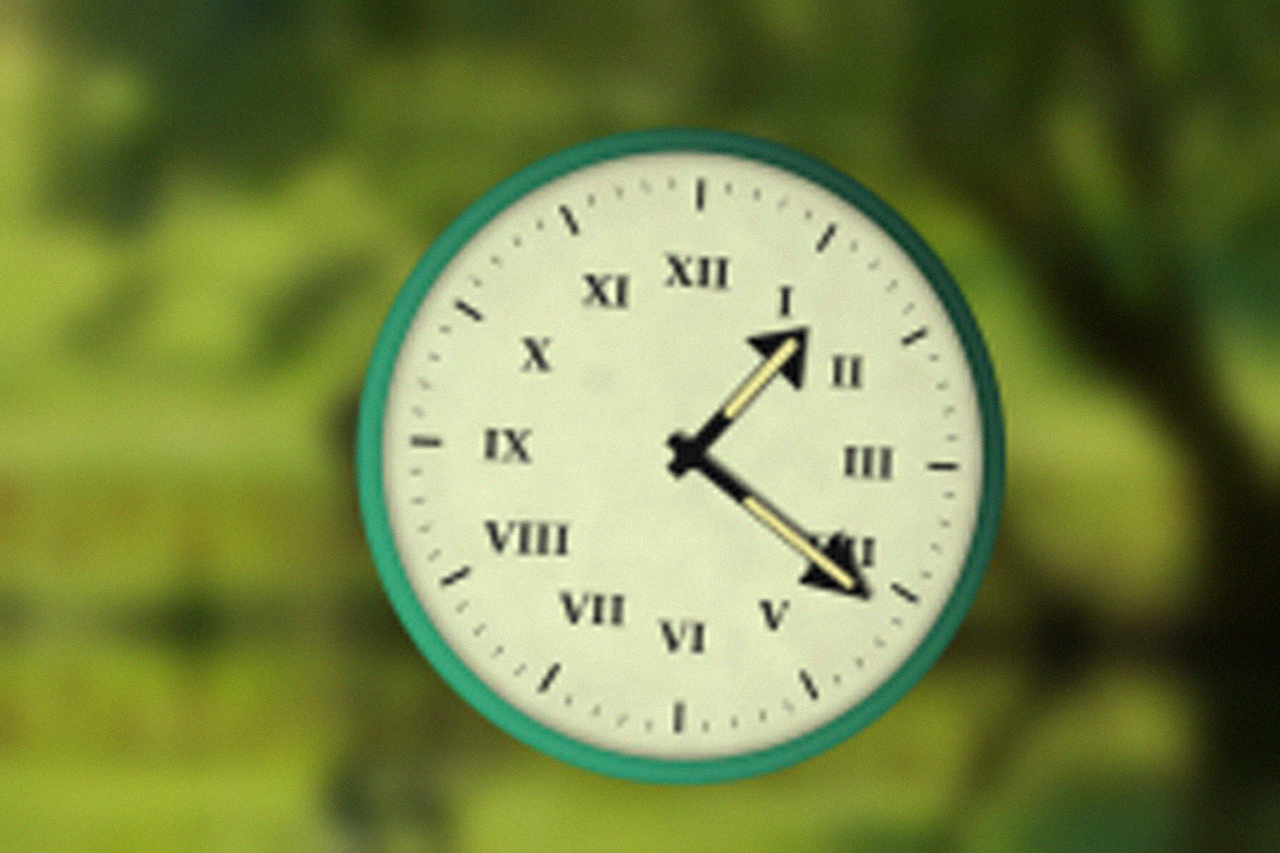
1:21
